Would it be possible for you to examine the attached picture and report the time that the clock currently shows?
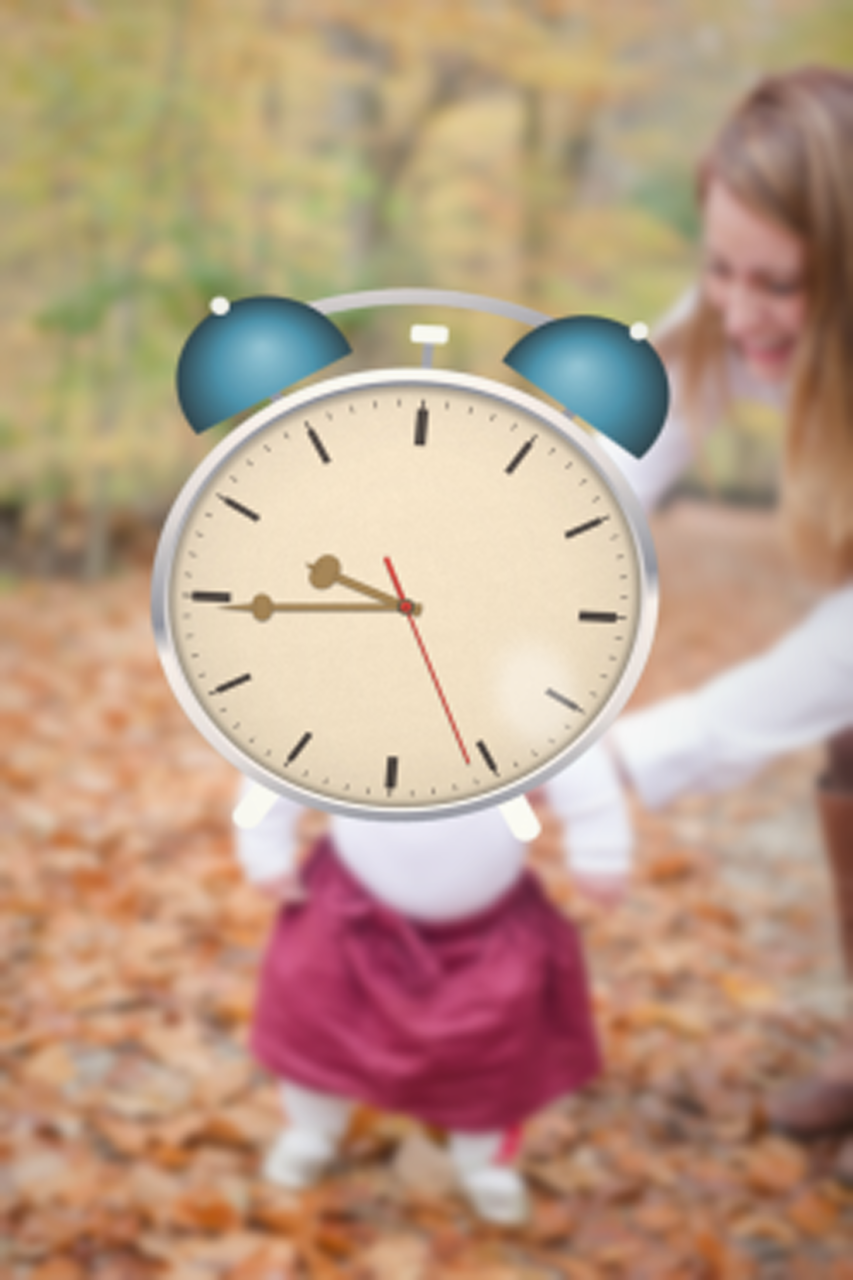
9:44:26
